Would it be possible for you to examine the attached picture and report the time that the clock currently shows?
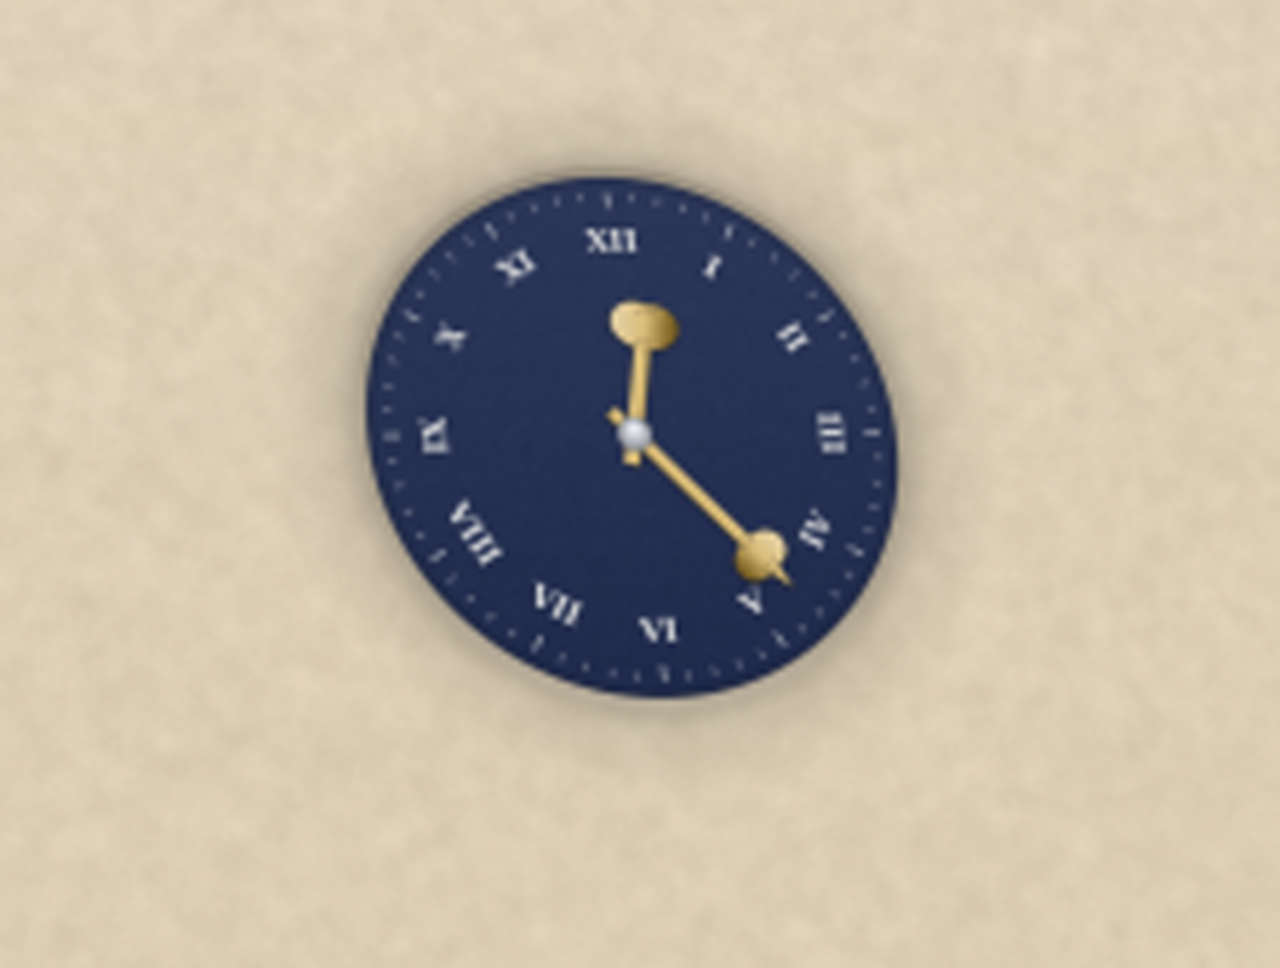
12:23
